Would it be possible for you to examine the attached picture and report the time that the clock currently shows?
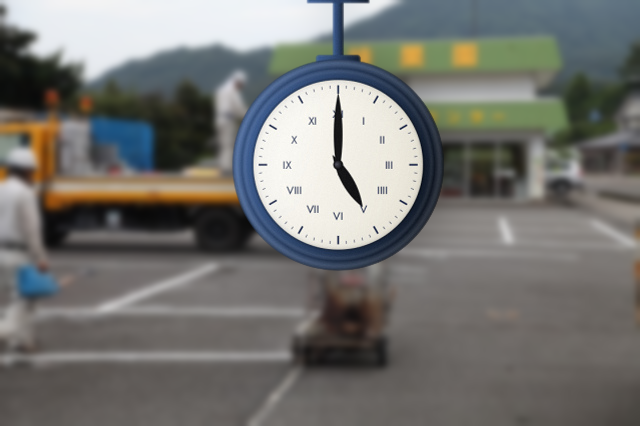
5:00
